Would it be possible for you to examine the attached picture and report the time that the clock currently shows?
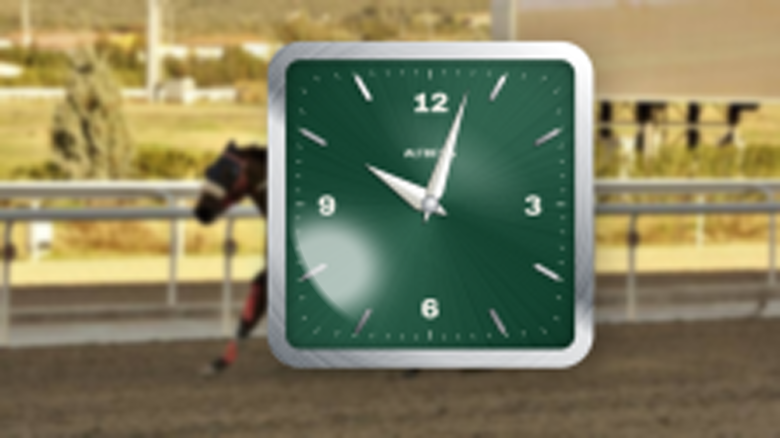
10:03
